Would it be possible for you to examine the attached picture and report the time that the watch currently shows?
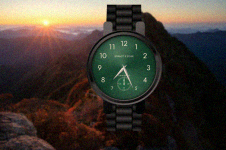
7:26
